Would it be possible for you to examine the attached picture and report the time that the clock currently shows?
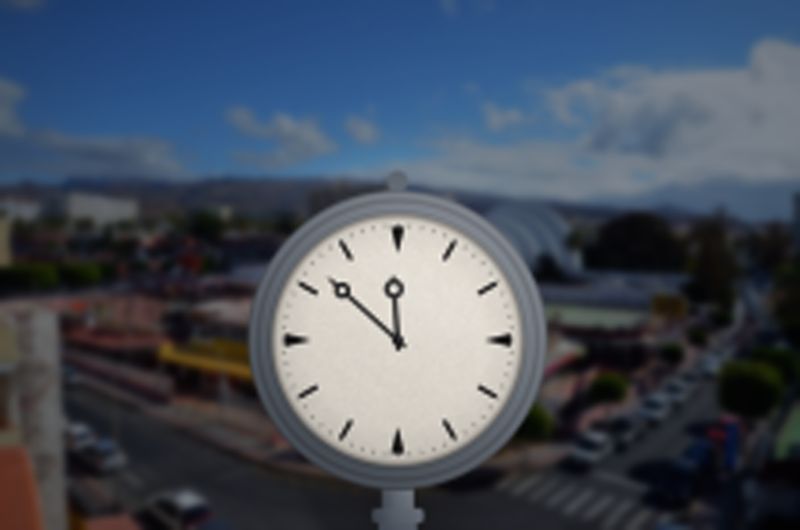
11:52
